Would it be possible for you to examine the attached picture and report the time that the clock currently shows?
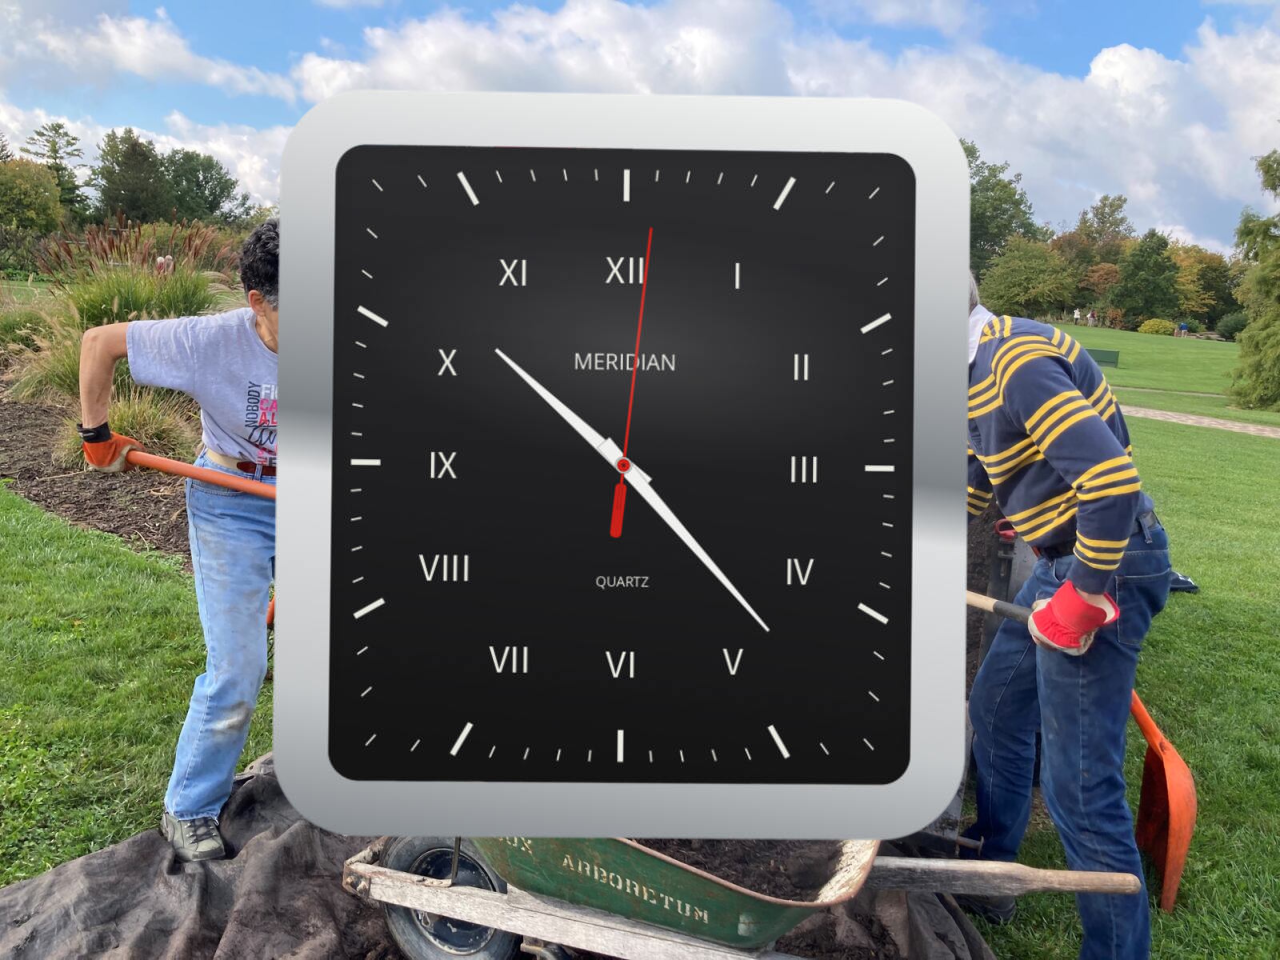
10:23:01
